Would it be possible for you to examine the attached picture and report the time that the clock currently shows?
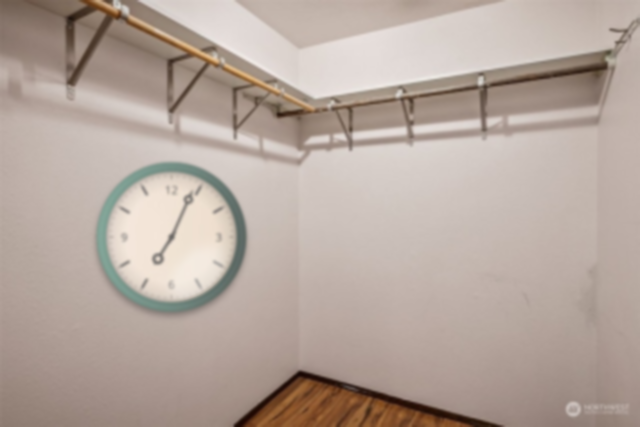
7:04
